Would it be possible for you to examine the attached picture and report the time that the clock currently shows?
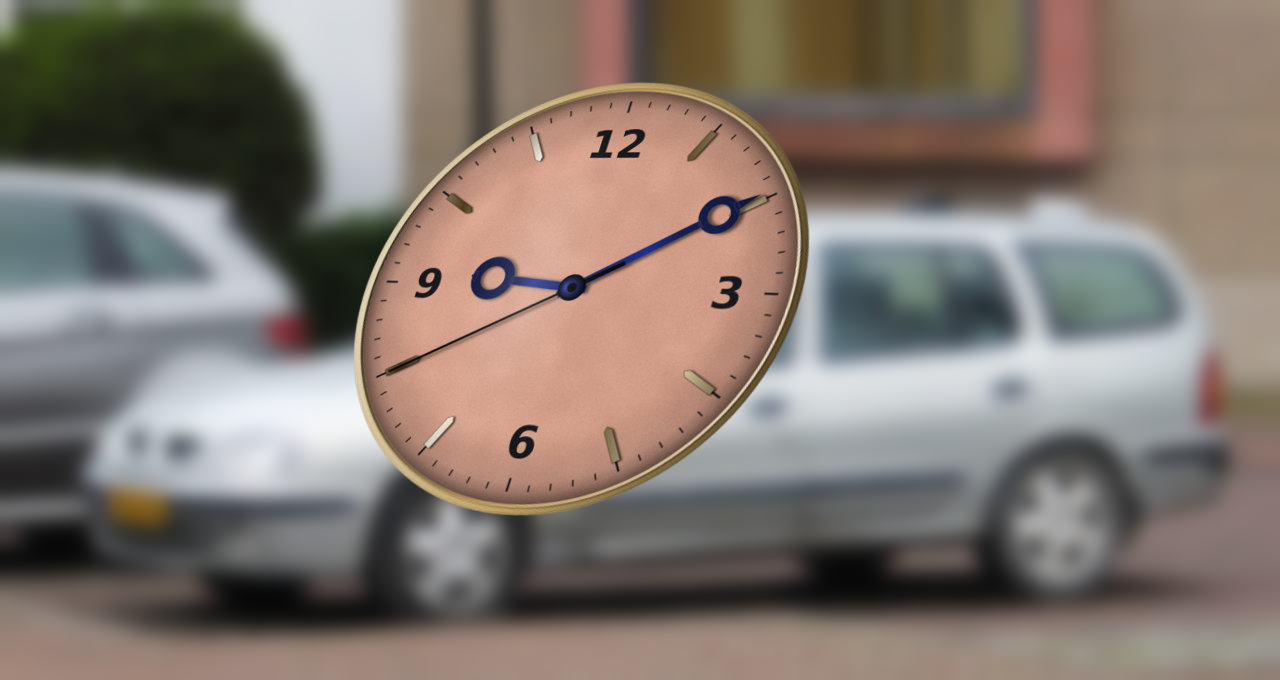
9:09:40
